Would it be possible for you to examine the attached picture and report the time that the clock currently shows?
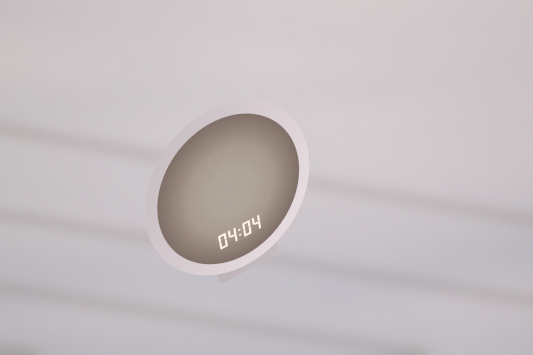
4:04
